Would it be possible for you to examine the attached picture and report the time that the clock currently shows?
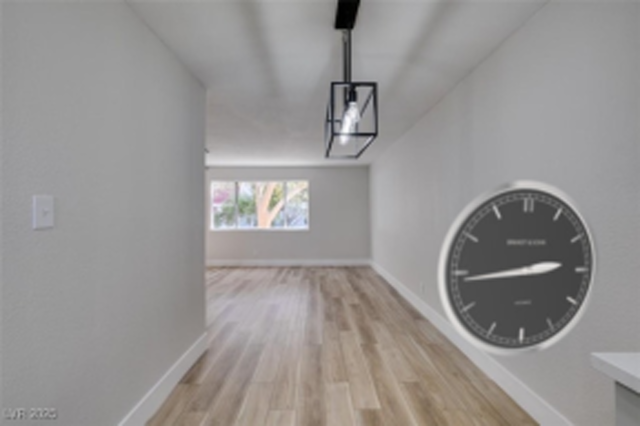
2:44
